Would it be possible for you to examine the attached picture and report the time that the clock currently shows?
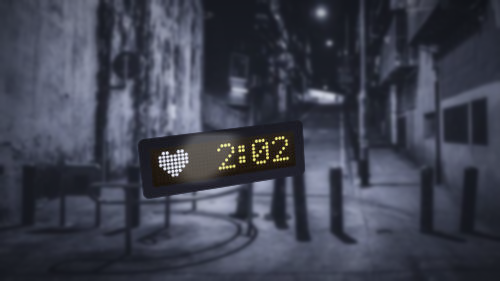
2:02
